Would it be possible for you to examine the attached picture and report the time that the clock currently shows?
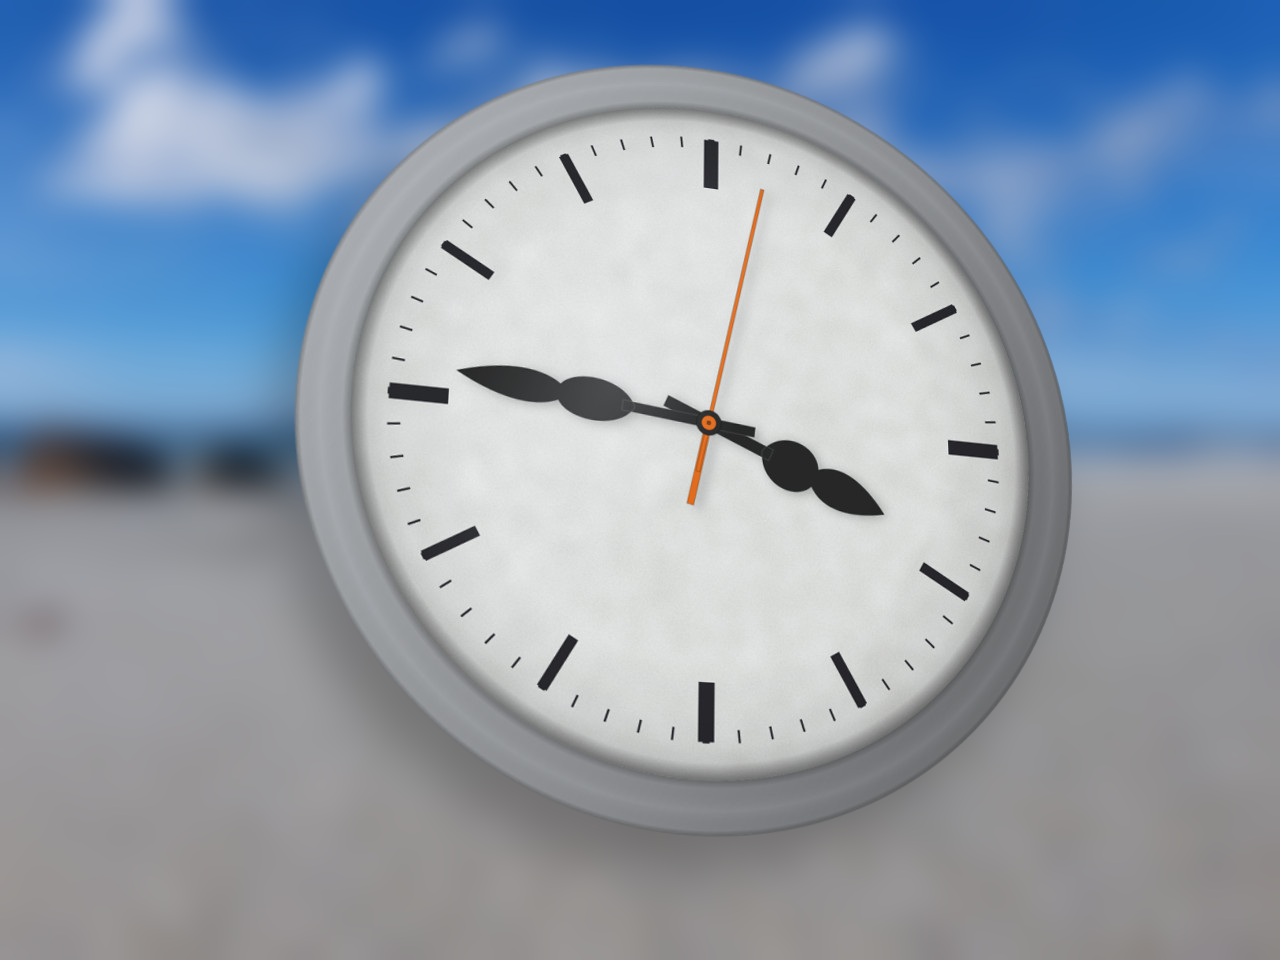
3:46:02
